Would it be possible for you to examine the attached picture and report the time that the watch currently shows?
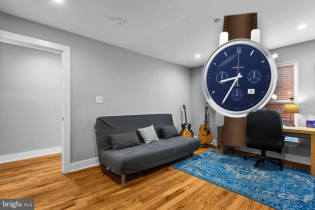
8:35
